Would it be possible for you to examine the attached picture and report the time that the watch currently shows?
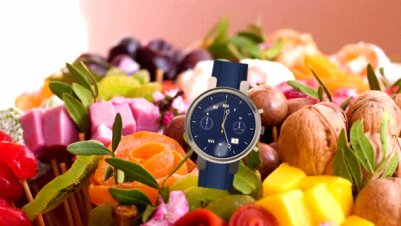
12:26
